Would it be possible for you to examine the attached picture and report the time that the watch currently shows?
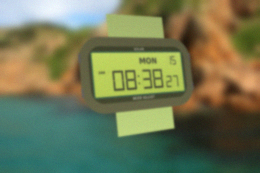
8:38:27
